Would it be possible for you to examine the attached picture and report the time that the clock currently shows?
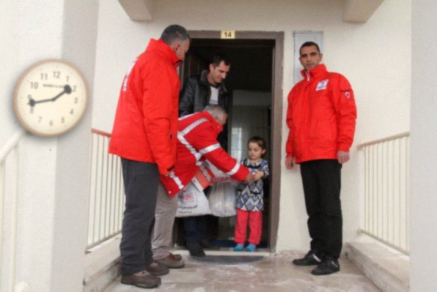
1:43
